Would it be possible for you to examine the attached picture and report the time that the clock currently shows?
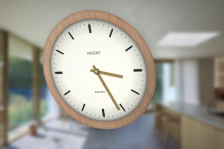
3:26
